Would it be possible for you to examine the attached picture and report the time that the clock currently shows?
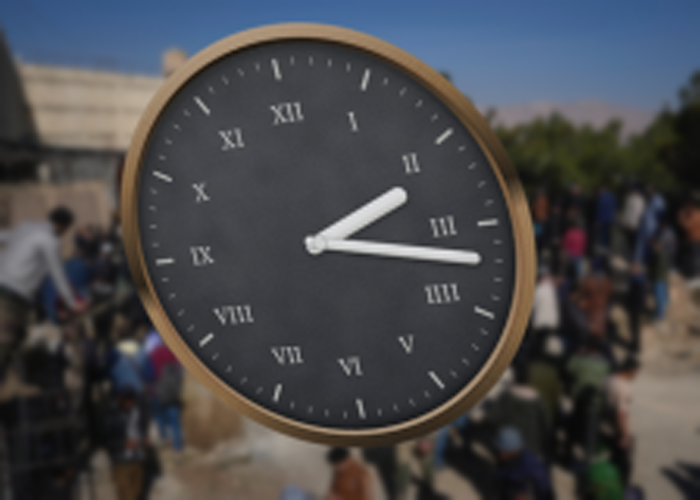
2:17
